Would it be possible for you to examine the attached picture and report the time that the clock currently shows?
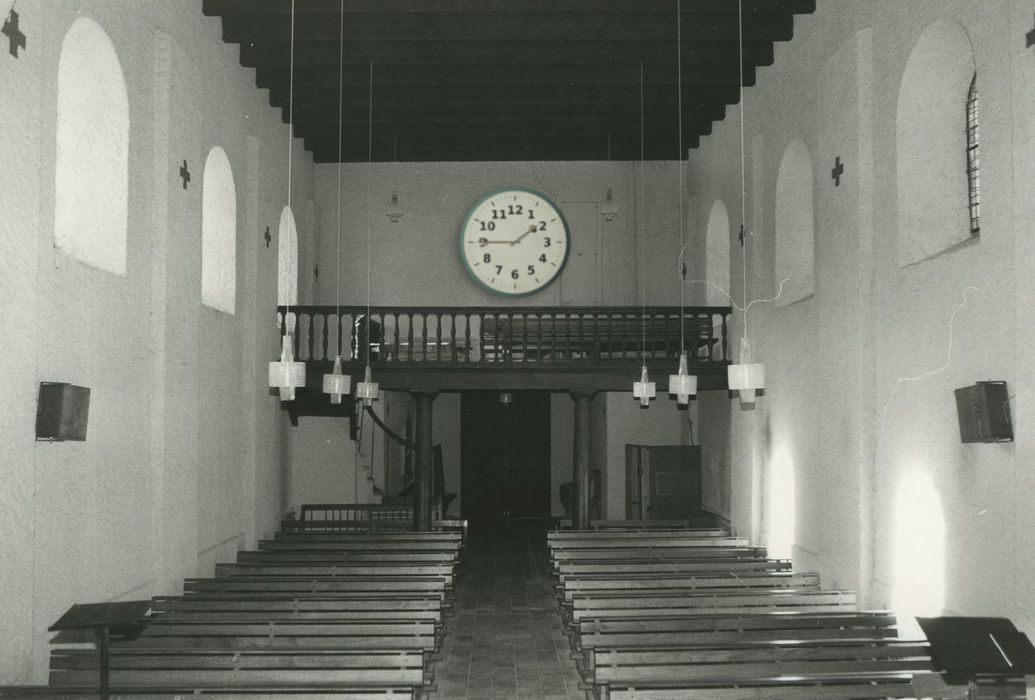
1:45
